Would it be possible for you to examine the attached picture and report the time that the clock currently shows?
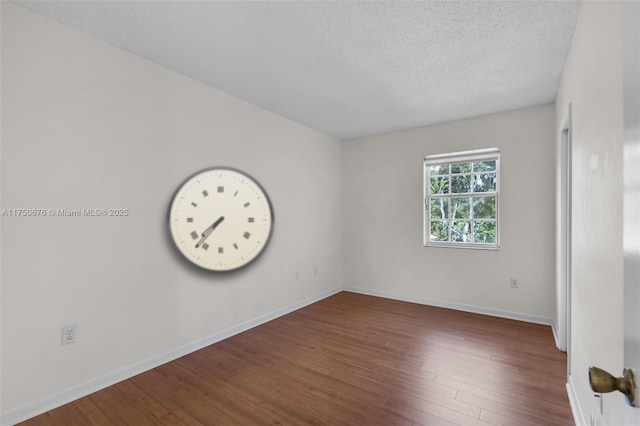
7:37
